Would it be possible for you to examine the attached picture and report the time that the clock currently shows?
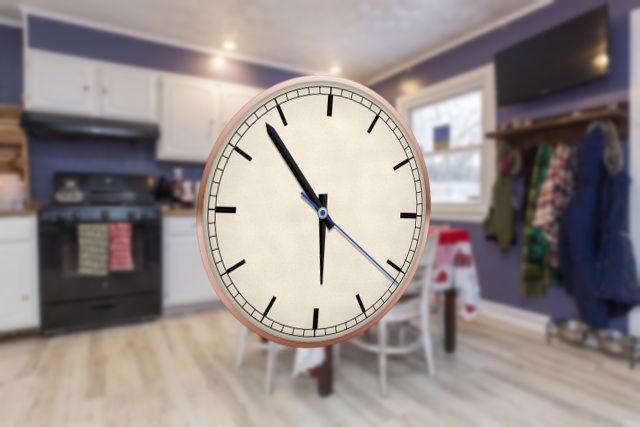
5:53:21
